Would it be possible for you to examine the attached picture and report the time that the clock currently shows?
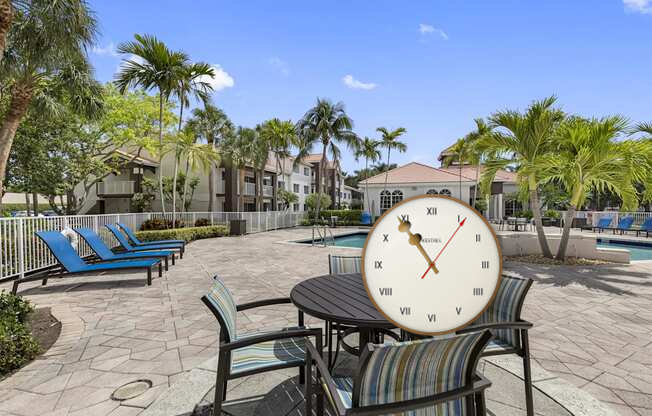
10:54:06
